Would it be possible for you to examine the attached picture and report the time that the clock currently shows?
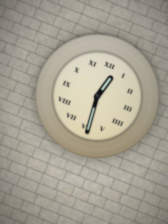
12:29
